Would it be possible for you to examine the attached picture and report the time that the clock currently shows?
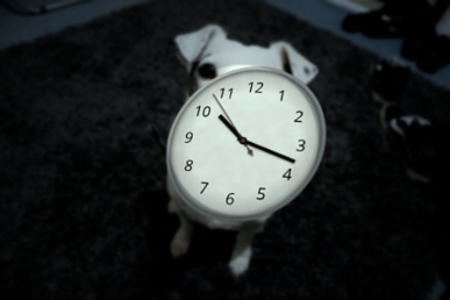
10:17:53
